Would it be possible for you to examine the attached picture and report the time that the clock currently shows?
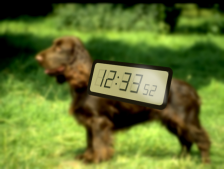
12:33:52
